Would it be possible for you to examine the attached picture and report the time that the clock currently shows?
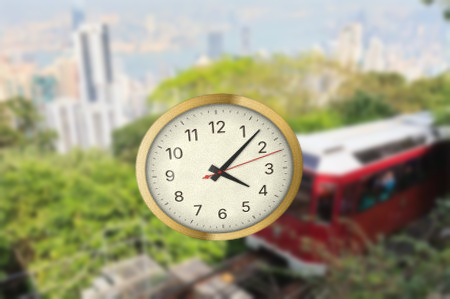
4:07:12
